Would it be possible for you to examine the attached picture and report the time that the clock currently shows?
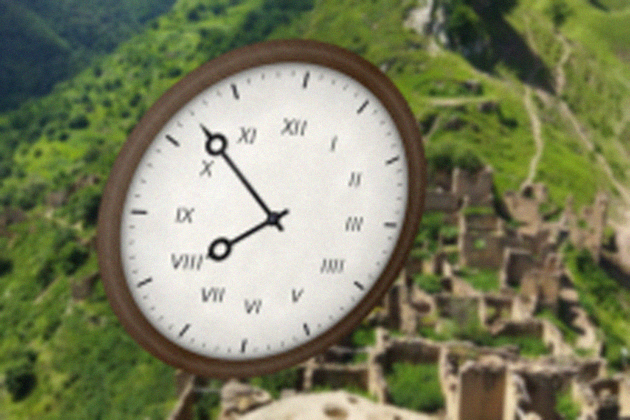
7:52
